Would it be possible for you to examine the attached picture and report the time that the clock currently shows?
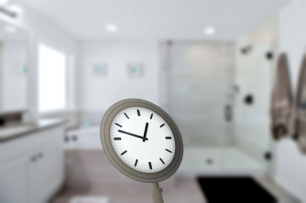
12:48
